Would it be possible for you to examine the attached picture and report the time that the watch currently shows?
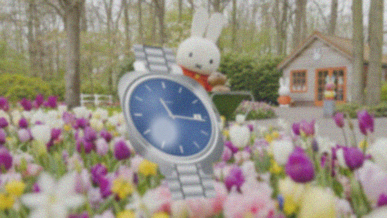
11:16
